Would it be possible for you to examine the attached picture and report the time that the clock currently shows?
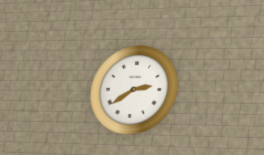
2:39
